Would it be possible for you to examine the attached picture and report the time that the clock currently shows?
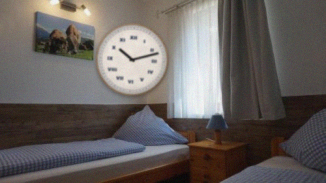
10:12
